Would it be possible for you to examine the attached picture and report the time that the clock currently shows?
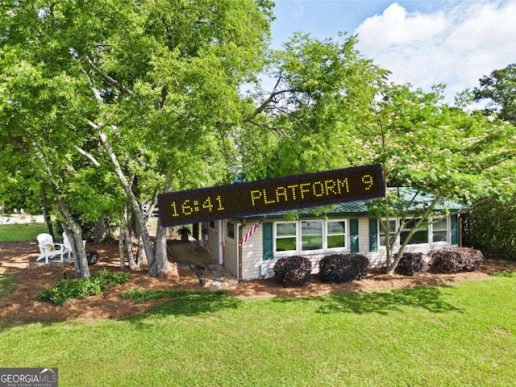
16:41
